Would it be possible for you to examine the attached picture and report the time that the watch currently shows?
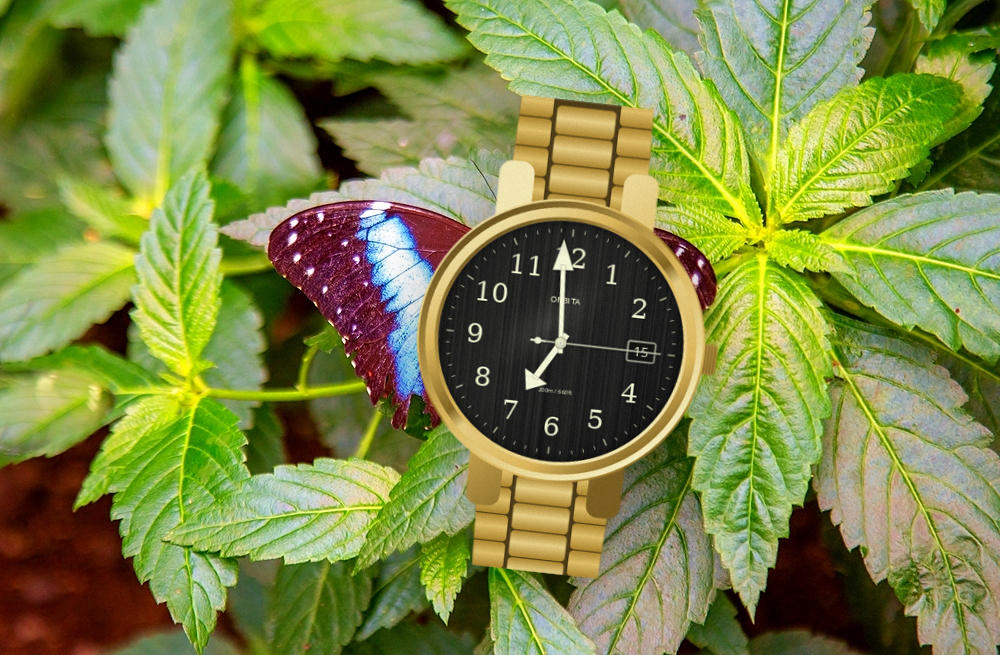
6:59:15
